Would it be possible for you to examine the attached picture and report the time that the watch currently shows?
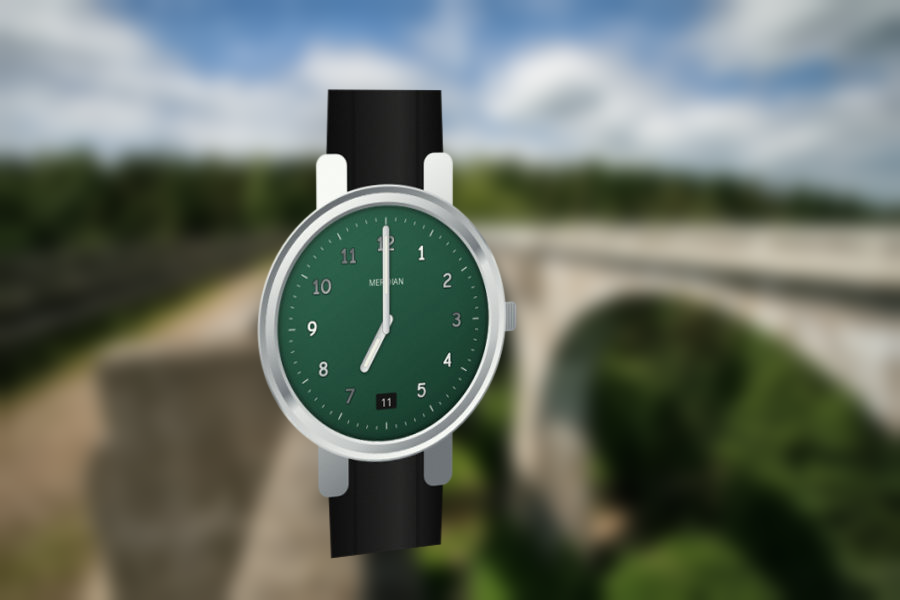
7:00
